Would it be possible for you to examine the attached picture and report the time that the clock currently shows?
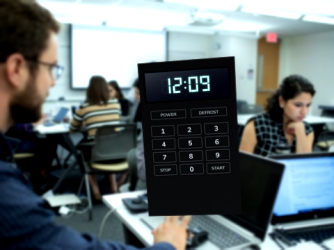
12:09
